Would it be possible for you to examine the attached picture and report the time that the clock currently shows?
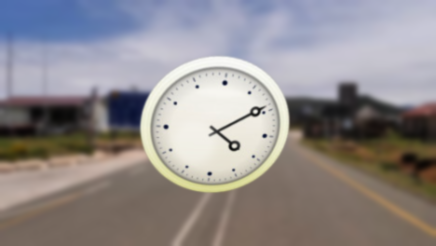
4:09
